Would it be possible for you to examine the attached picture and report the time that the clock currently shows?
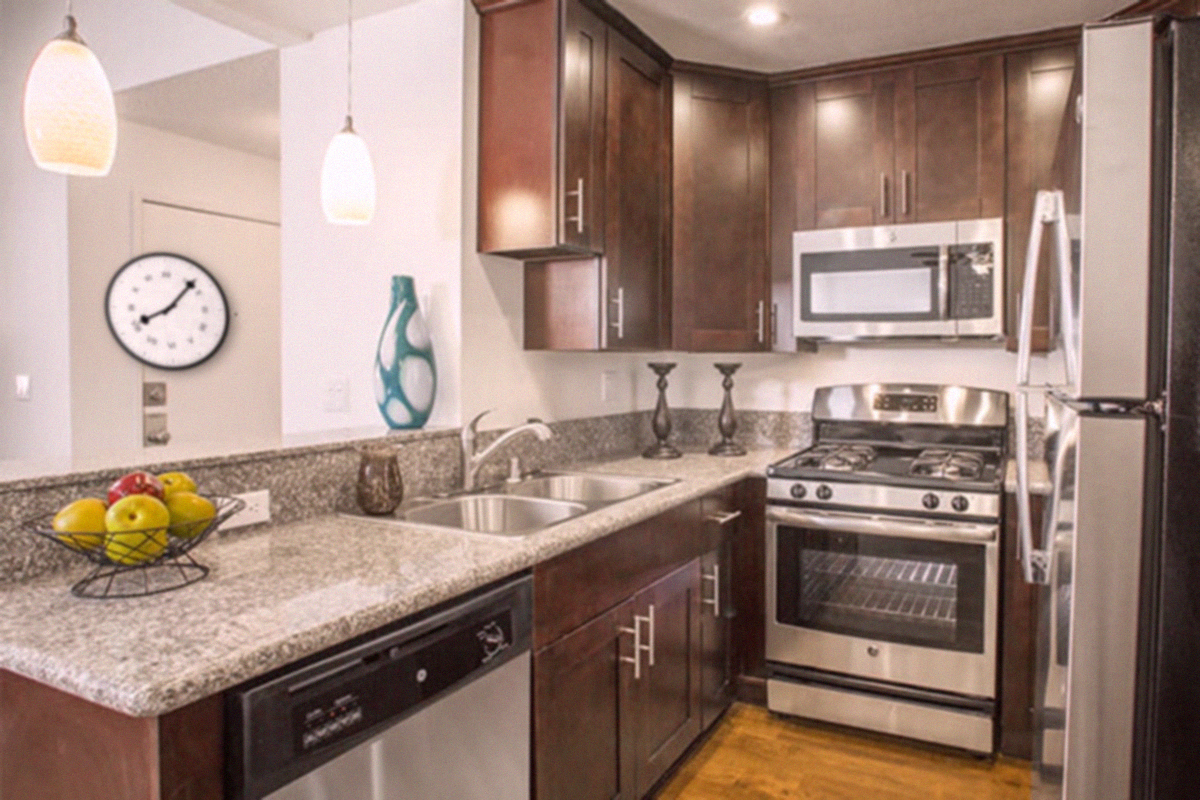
8:07
